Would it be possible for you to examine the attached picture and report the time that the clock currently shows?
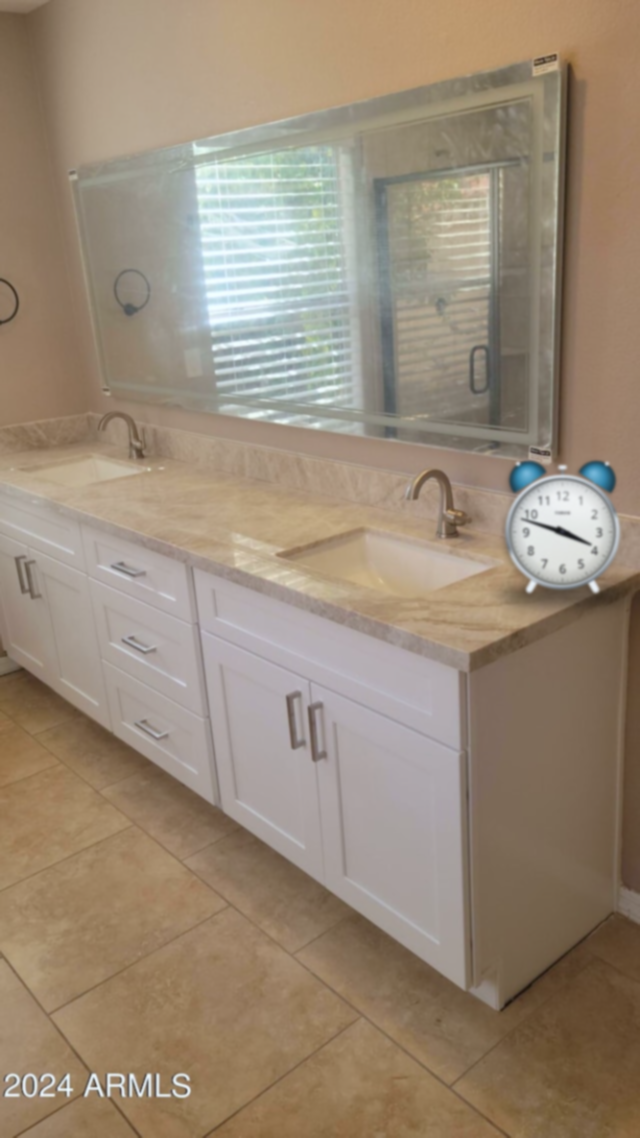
3:48
